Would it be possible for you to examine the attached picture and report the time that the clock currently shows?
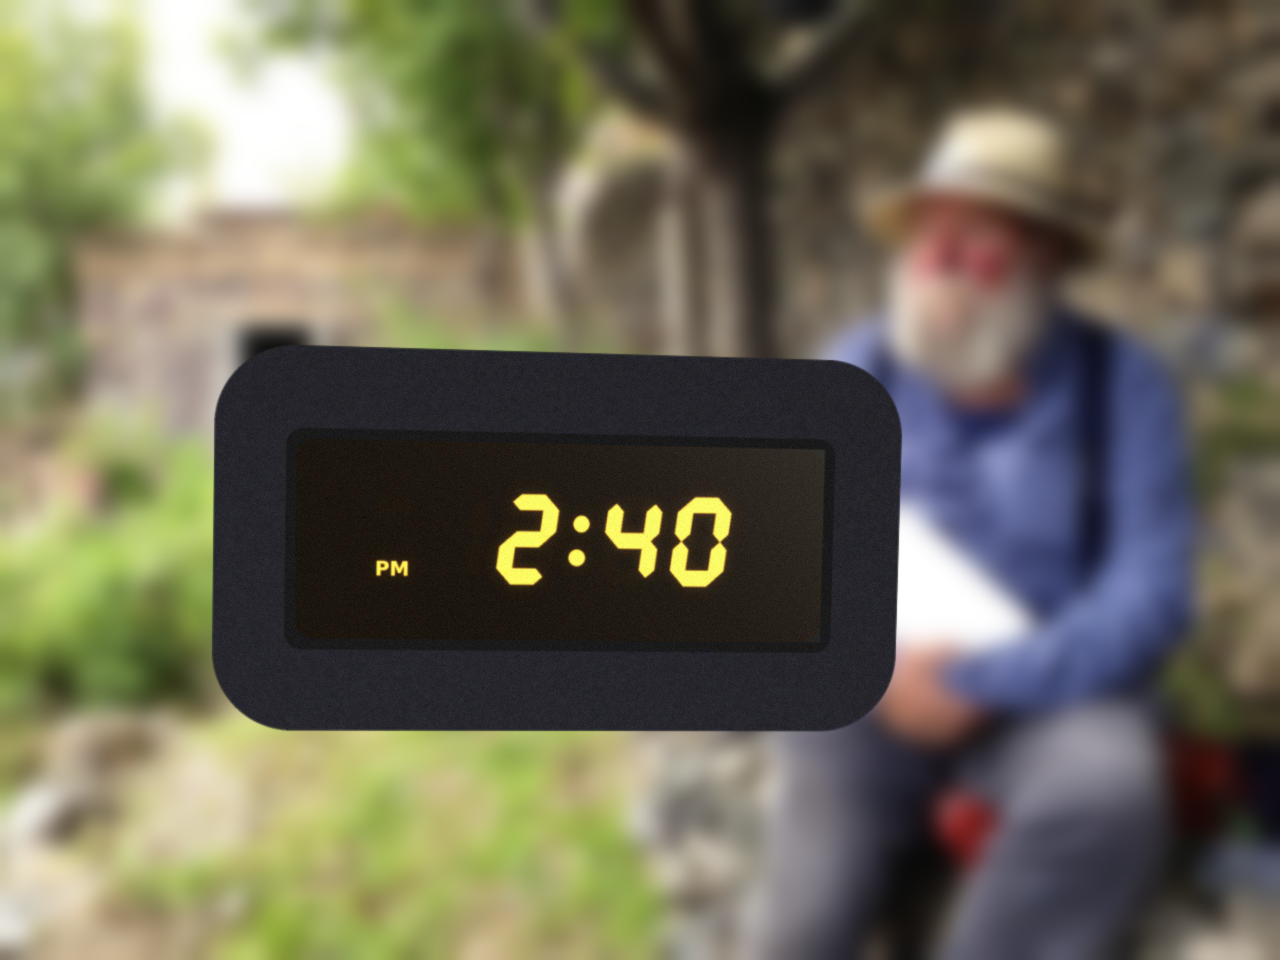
2:40
